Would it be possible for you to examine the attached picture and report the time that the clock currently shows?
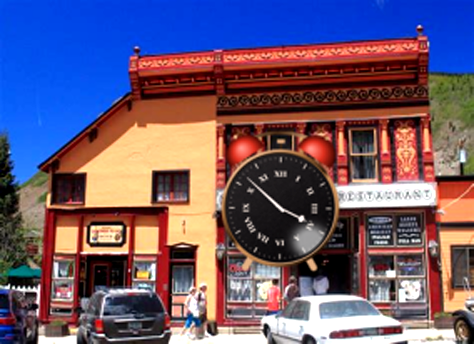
3:52
